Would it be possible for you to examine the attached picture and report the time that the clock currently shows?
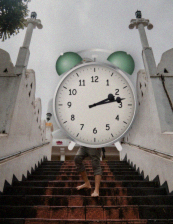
2:13
